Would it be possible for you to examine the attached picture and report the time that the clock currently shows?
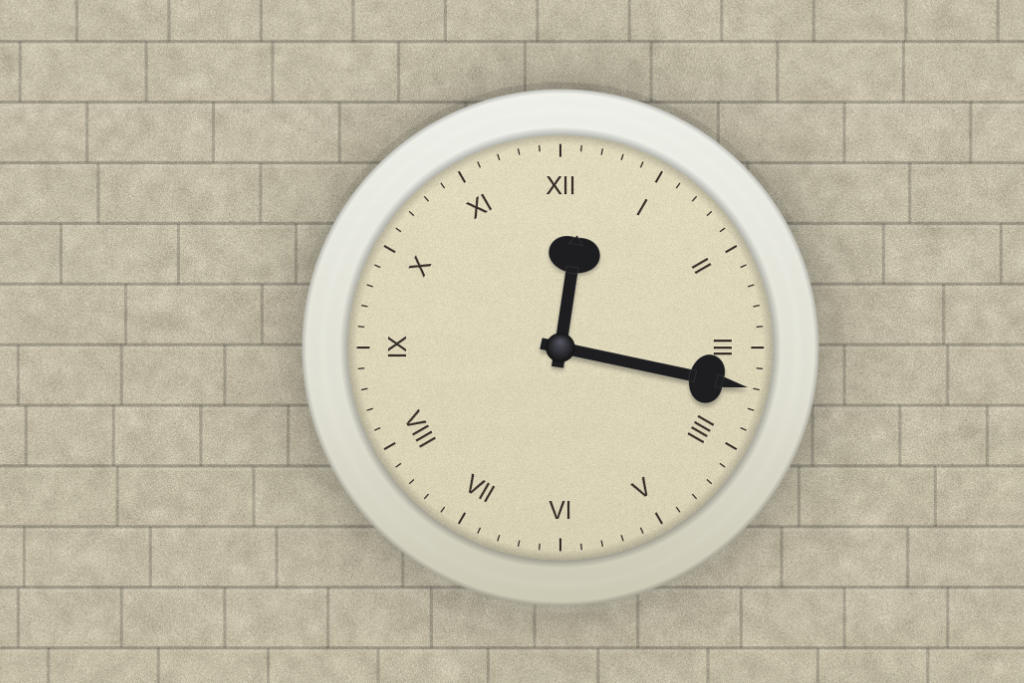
12:17
